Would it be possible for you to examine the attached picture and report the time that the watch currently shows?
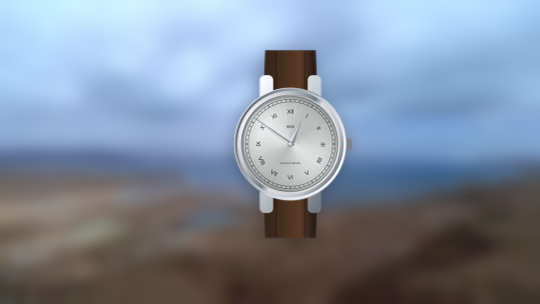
12:51
